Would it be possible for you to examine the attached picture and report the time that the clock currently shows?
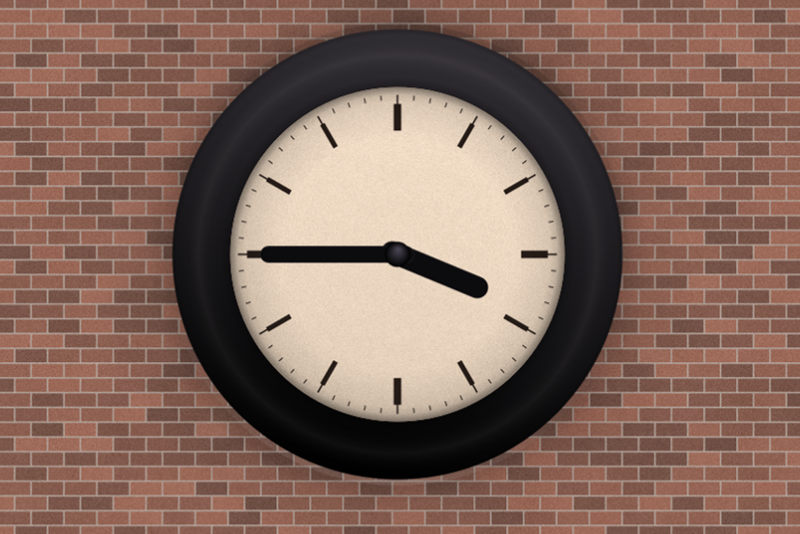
3:45
